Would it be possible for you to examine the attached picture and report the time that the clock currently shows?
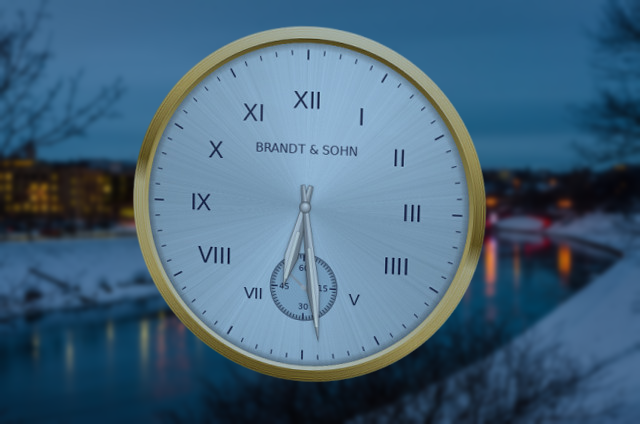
6:28:52
